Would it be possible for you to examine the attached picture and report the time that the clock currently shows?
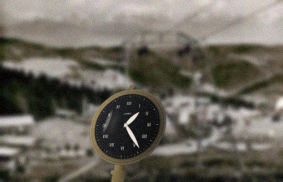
1:24
